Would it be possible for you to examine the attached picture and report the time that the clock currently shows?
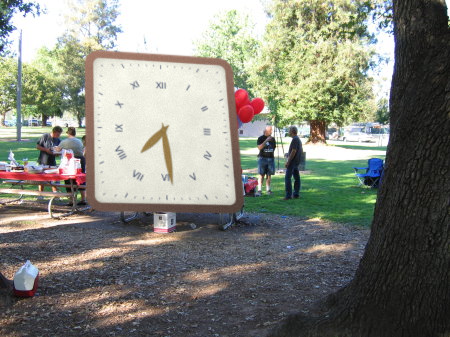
7:29
